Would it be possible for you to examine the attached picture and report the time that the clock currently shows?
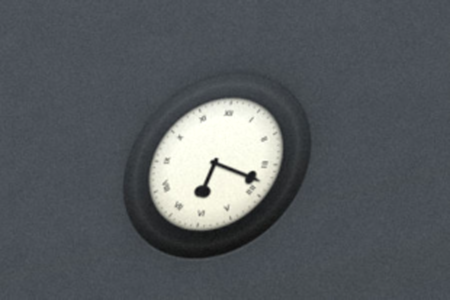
6:18
